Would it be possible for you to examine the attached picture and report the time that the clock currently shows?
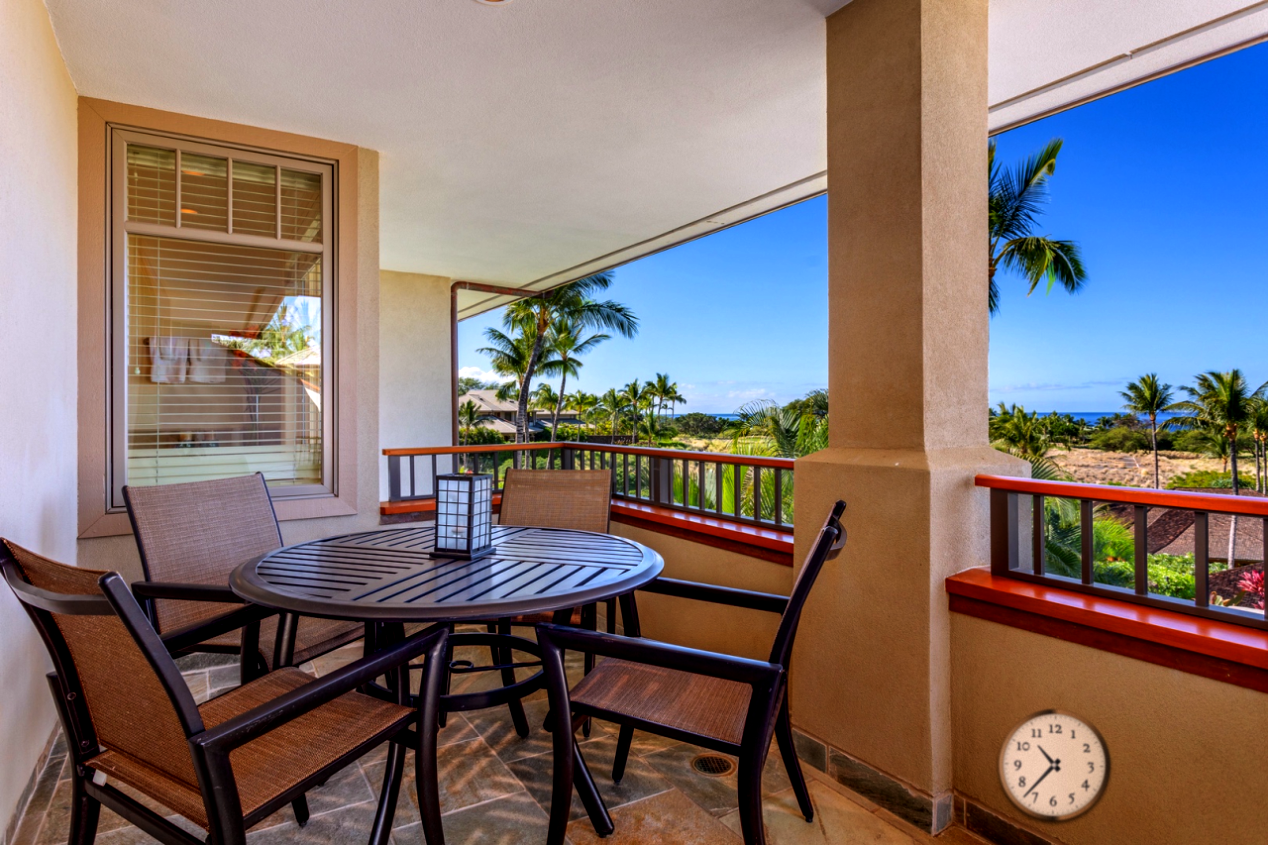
10:37
